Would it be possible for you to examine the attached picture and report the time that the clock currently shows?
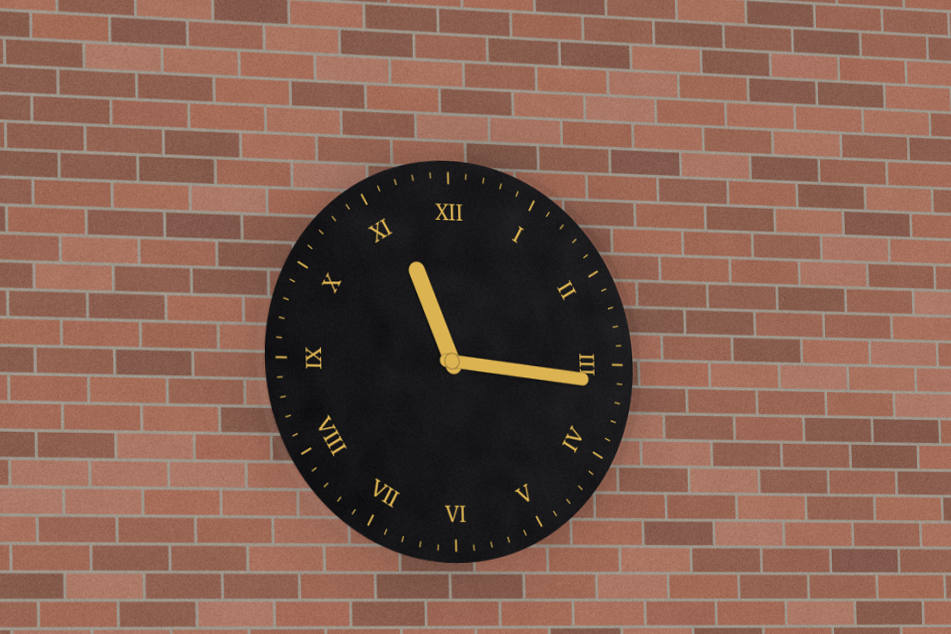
11:16
